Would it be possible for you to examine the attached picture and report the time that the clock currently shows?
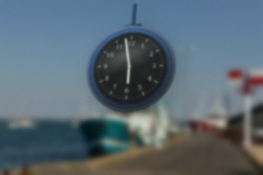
5:58
